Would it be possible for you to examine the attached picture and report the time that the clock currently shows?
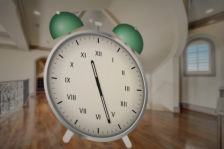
11:27
